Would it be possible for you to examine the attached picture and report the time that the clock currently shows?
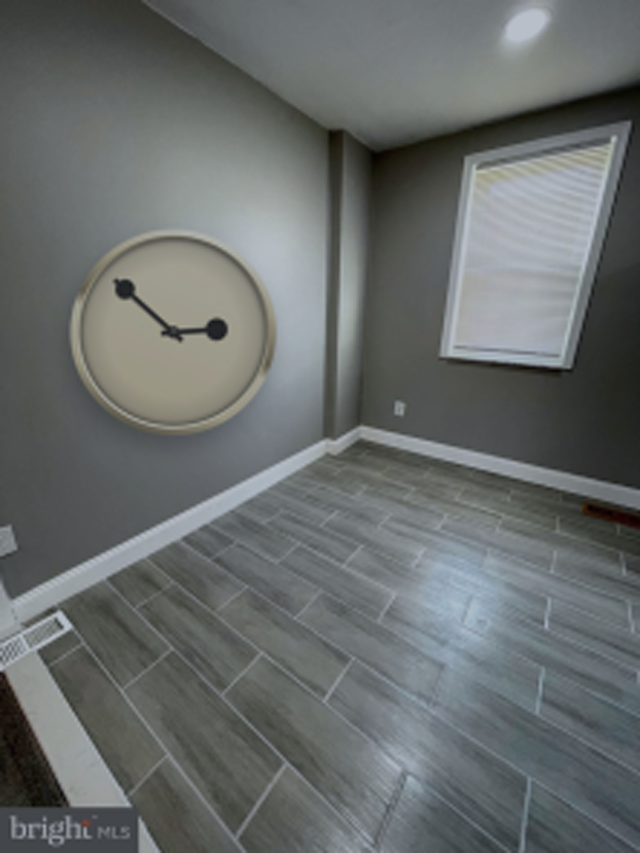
2:52
